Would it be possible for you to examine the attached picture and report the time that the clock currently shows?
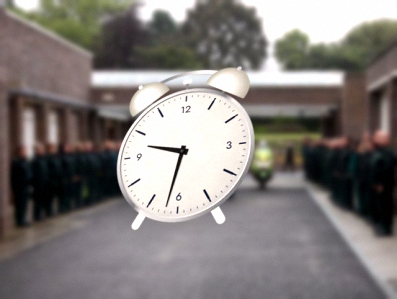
9:32
